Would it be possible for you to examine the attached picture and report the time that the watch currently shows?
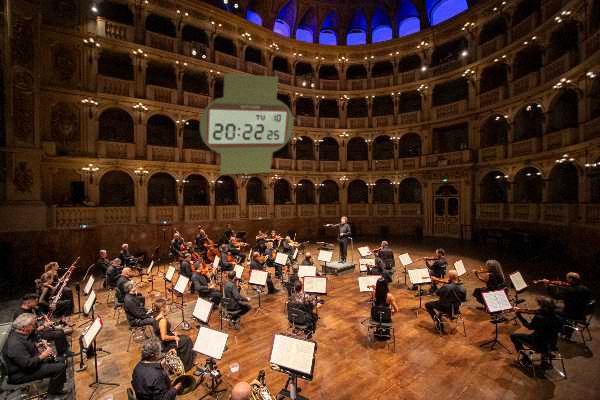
20:22:25
